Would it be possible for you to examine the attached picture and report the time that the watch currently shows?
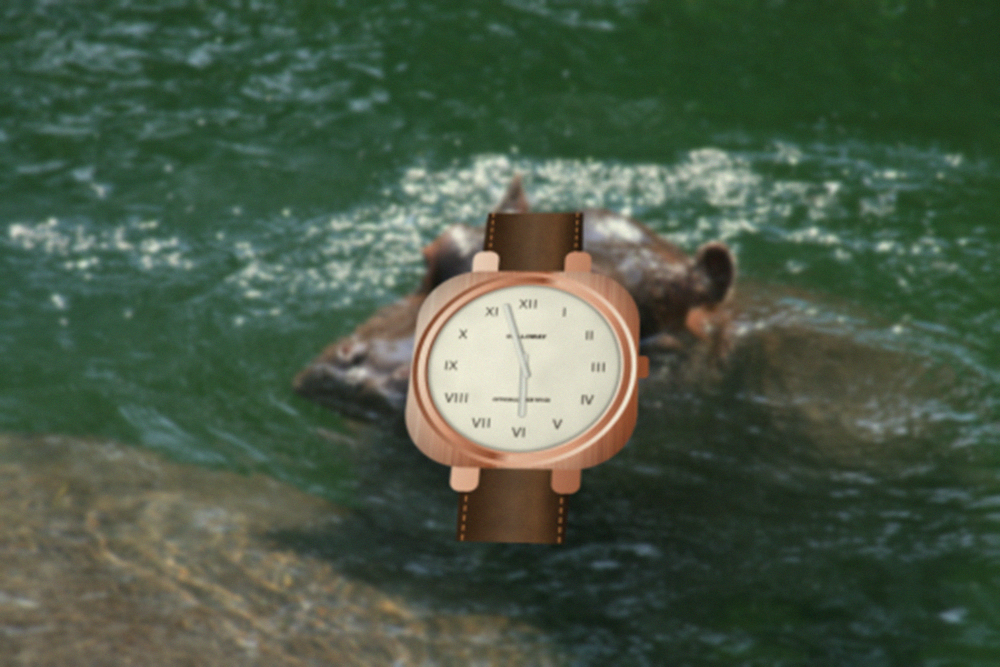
5:57
